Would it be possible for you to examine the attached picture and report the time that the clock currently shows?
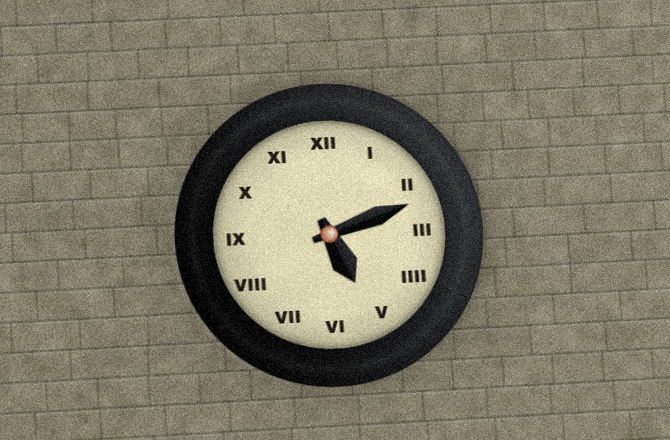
5:12
